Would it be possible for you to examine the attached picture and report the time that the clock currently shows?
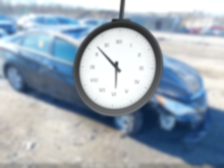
5:52
